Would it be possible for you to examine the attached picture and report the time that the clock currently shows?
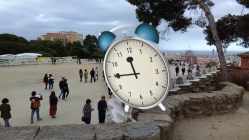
11:45
